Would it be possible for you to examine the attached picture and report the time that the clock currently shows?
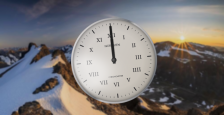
12:00
